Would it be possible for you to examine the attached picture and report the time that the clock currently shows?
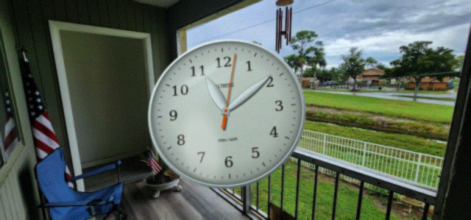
11:09:02
